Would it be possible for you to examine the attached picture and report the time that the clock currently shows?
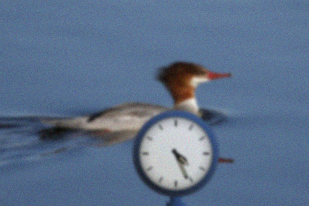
4:26
